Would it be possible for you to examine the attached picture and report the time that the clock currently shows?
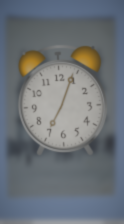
7:04
